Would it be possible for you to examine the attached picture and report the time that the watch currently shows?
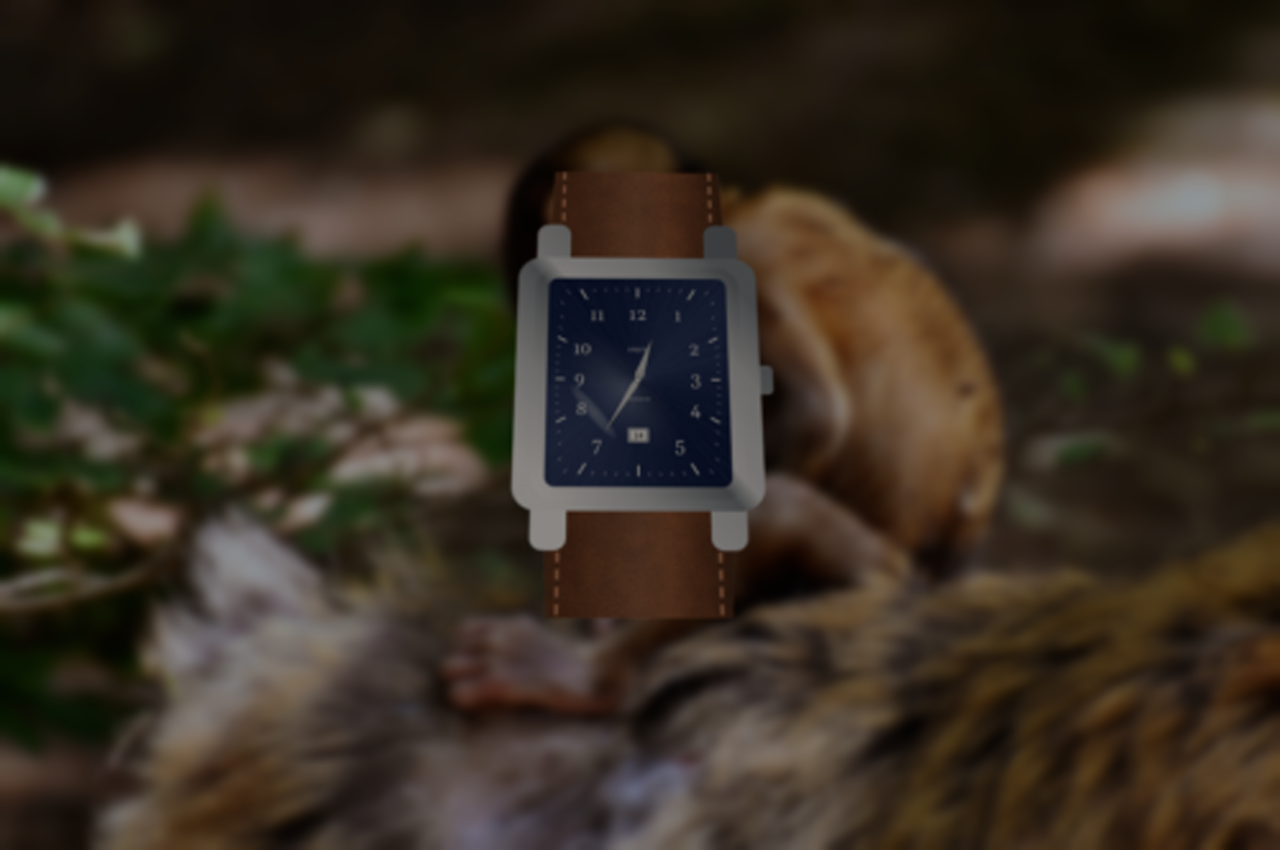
12:35
